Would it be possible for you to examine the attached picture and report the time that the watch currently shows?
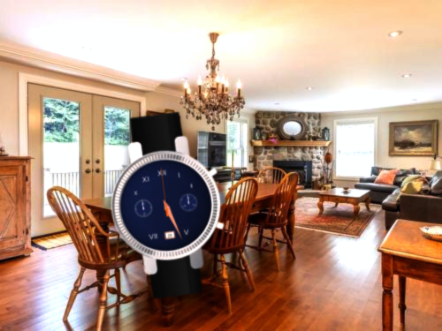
5:27
